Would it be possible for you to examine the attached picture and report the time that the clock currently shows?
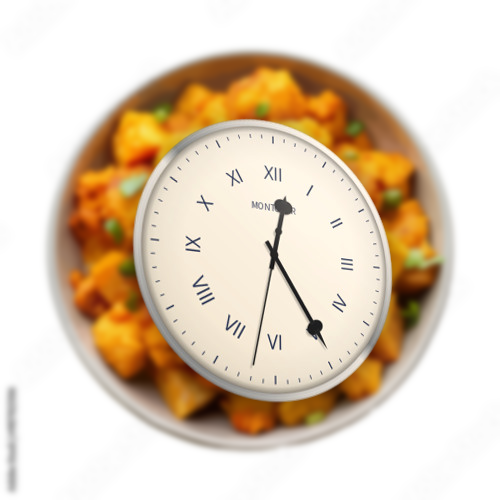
12:24:32
